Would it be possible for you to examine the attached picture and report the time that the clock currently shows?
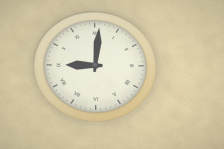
9:01
